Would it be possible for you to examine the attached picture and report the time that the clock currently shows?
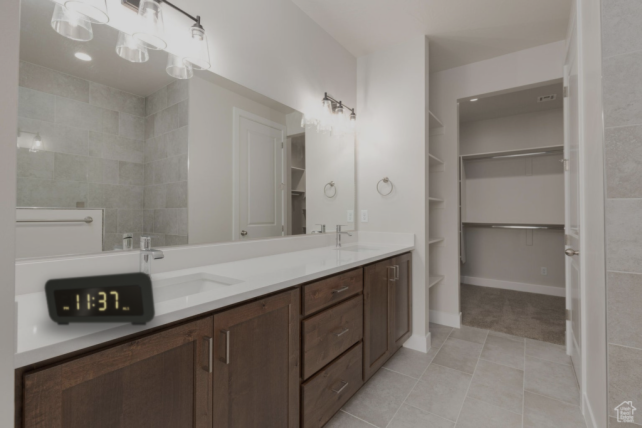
11:37
